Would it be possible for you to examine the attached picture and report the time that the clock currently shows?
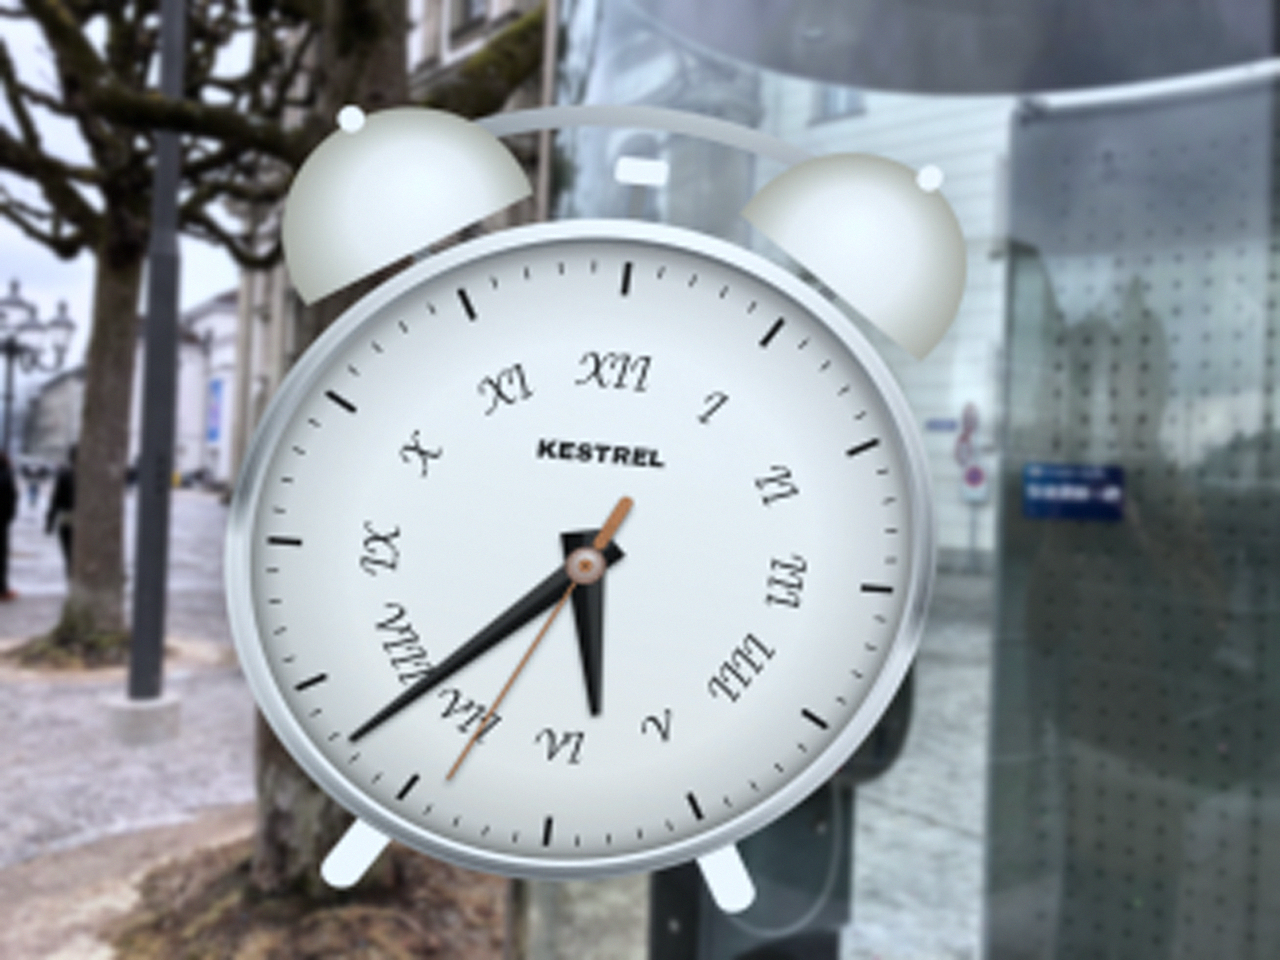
5:37:34
